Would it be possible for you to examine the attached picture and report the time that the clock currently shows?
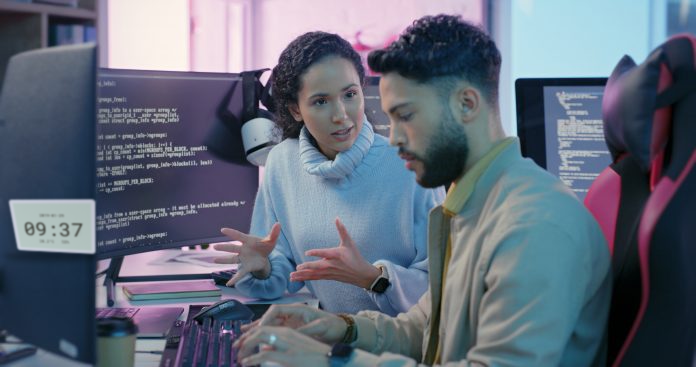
9:37
